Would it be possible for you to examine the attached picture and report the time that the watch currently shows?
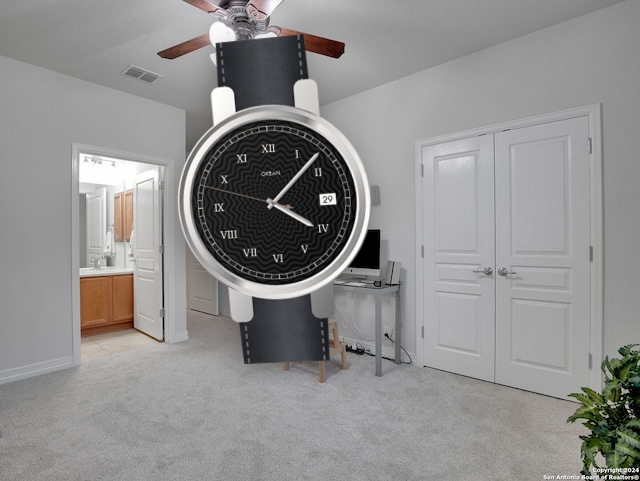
4:07:48
